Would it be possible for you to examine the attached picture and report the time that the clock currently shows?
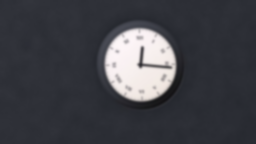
12:16
